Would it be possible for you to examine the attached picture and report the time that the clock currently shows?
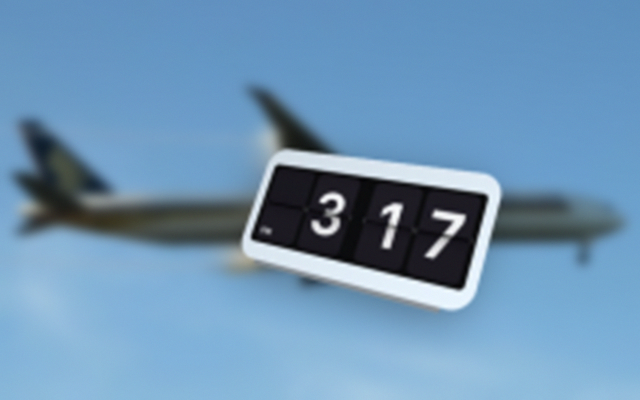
3:17
